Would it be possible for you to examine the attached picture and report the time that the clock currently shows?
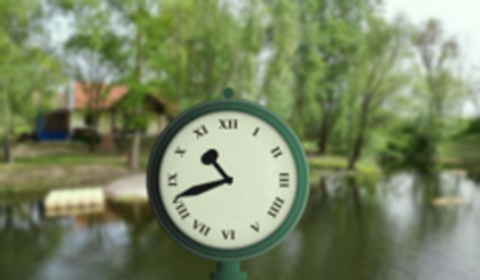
10:42
